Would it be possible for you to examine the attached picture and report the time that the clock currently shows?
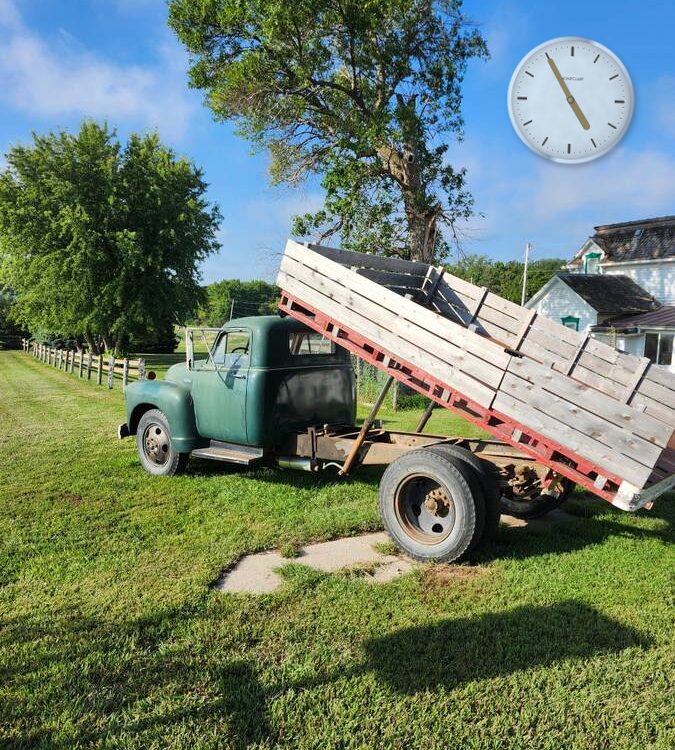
4:55
